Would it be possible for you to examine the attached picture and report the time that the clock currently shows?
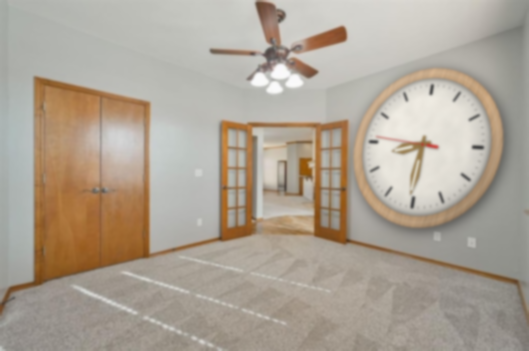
8:30:46
